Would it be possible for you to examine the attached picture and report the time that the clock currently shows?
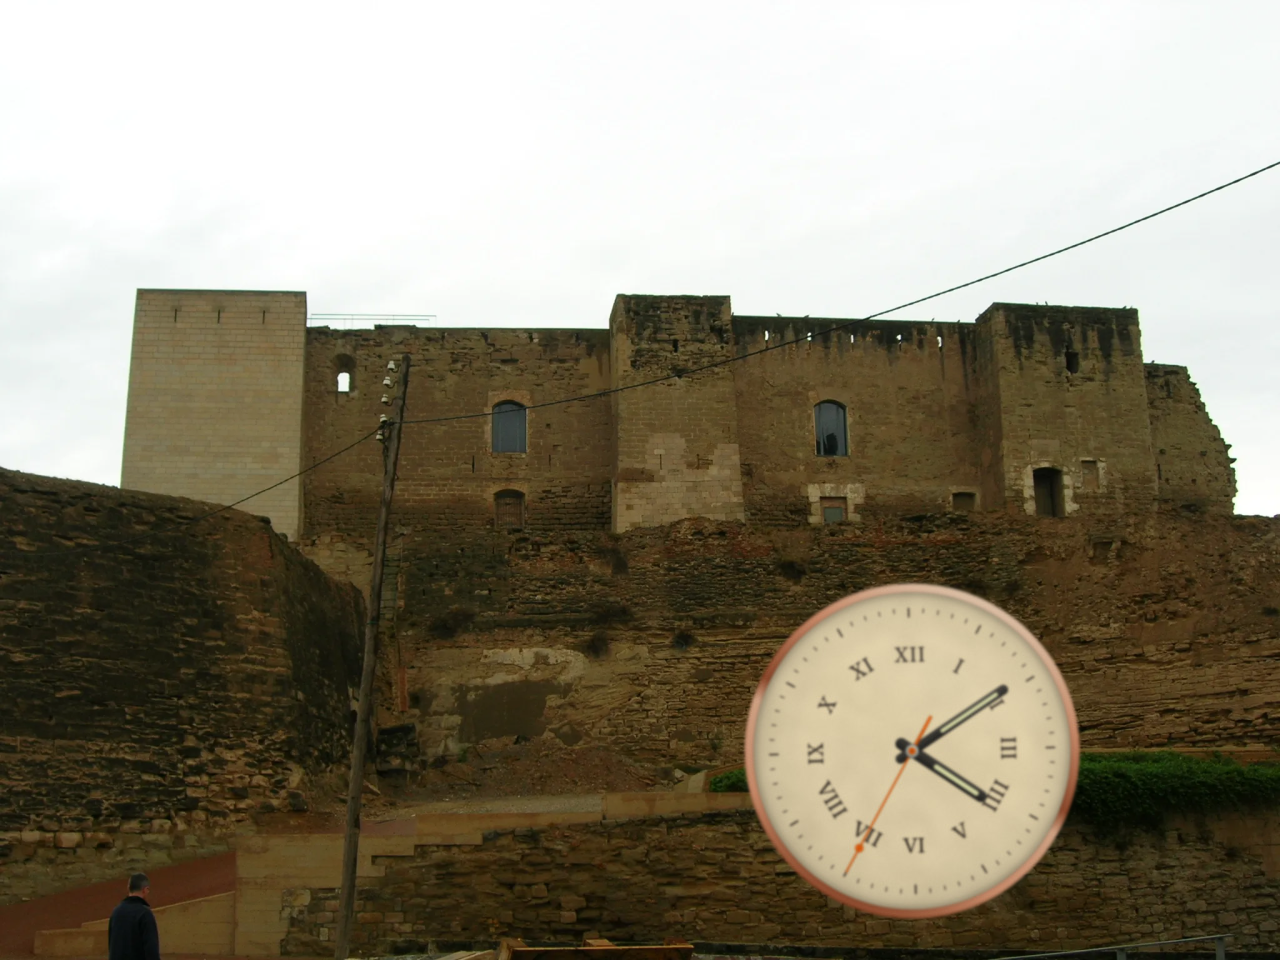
4:09:35
